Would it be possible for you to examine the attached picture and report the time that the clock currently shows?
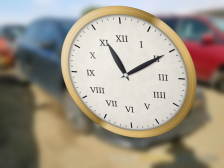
11:10
